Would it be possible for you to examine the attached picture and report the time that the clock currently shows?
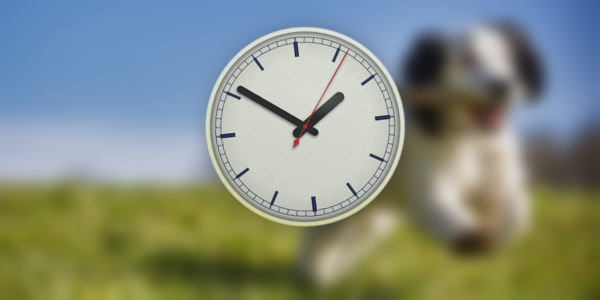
1:51:06
